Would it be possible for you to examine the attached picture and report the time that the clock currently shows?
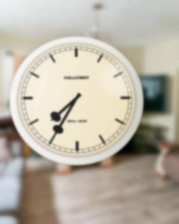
7:35
